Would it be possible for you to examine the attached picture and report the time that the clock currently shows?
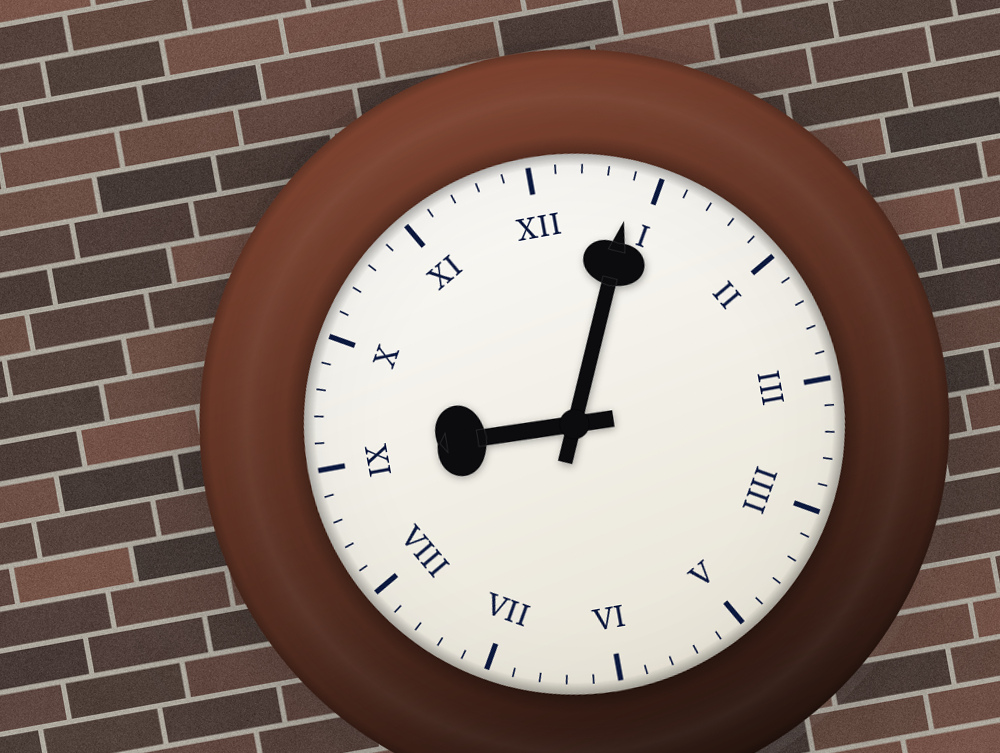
9:04
